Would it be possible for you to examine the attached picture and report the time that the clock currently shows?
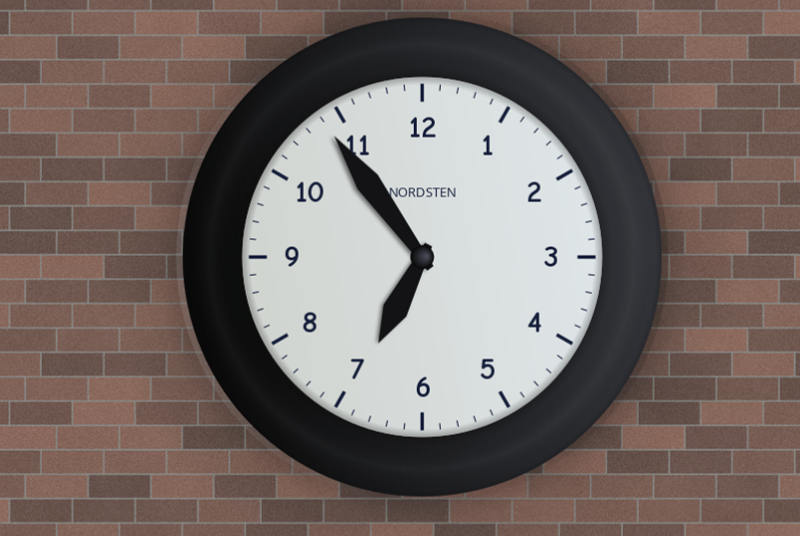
6:54
